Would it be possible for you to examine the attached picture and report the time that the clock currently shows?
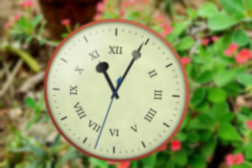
11:04:33
